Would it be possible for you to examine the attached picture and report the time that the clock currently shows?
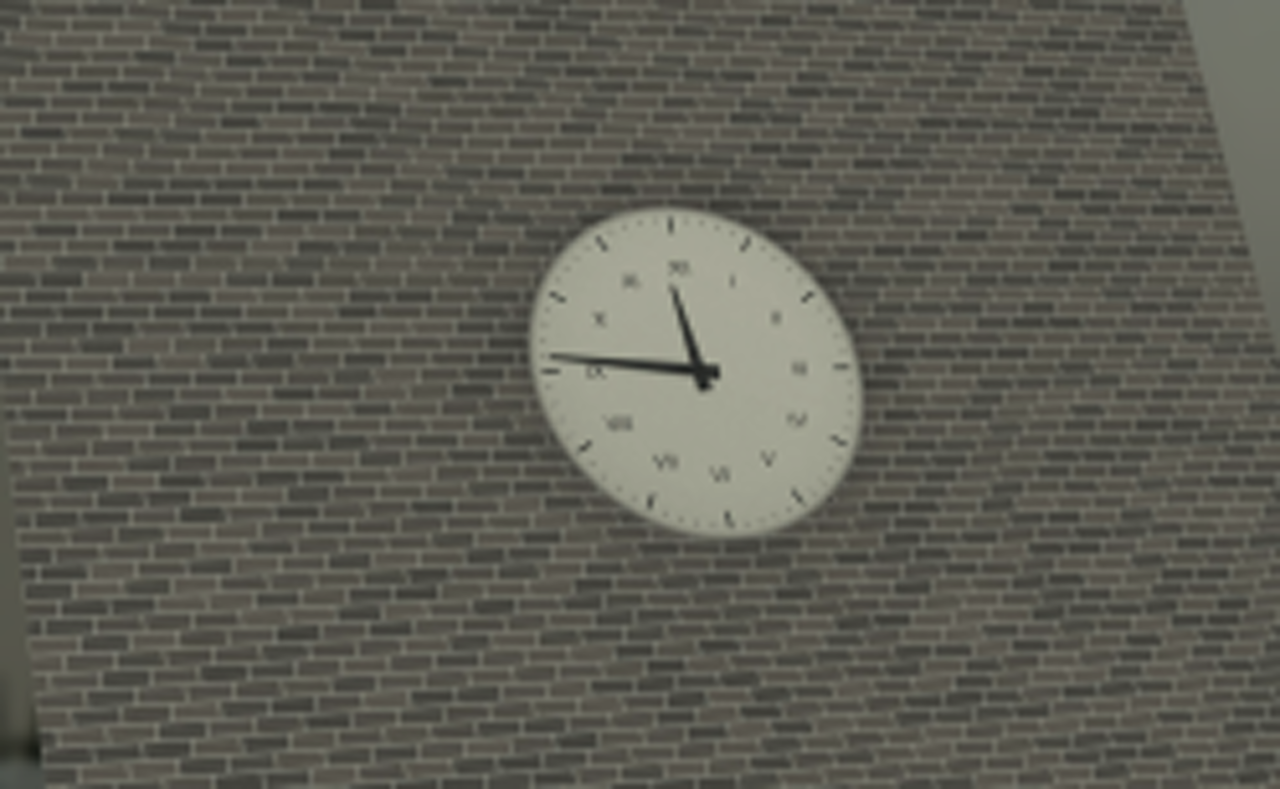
11:46
